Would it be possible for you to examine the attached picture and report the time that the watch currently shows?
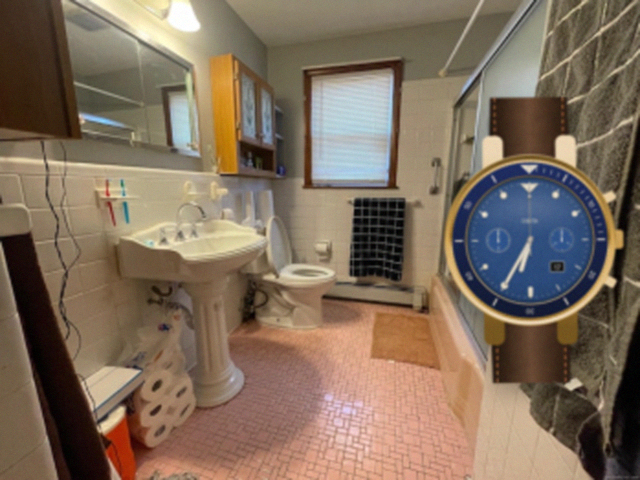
6:35
